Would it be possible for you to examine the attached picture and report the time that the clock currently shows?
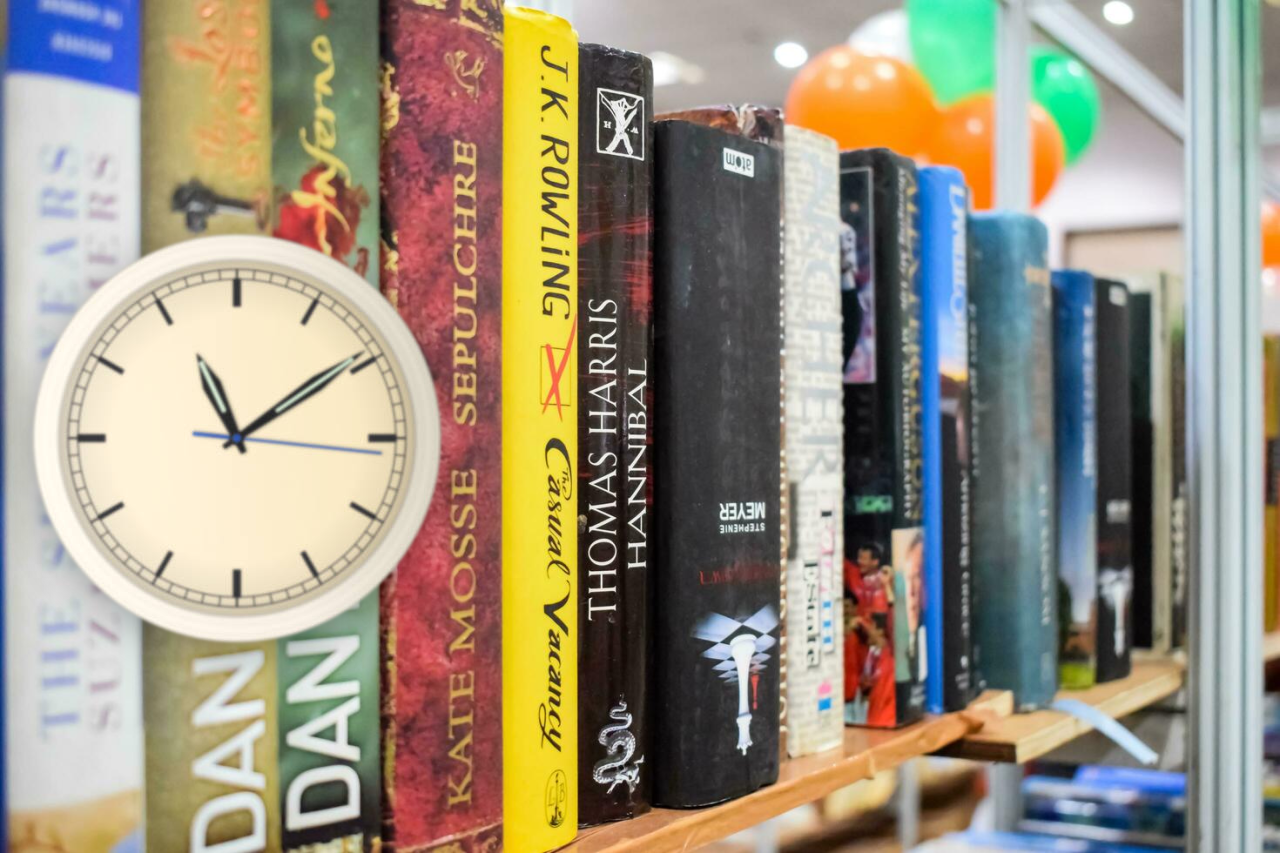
11:09:16
